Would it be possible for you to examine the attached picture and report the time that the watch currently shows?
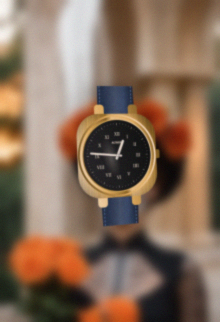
12:46
